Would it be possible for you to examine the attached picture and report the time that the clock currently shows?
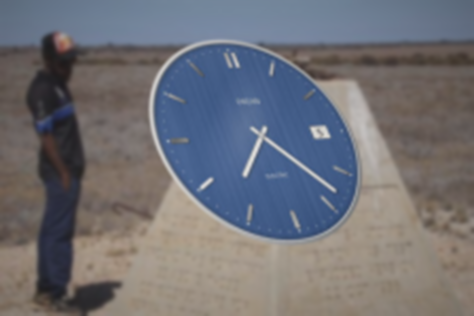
7:23
